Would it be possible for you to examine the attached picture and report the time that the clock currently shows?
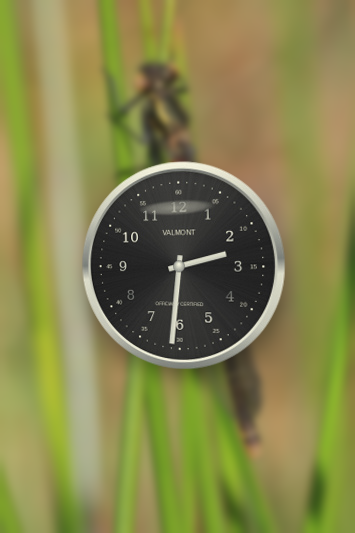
2:31
